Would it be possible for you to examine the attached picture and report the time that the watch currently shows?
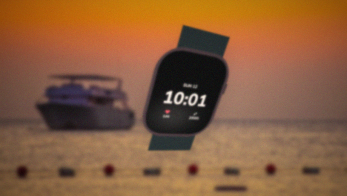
10:01
